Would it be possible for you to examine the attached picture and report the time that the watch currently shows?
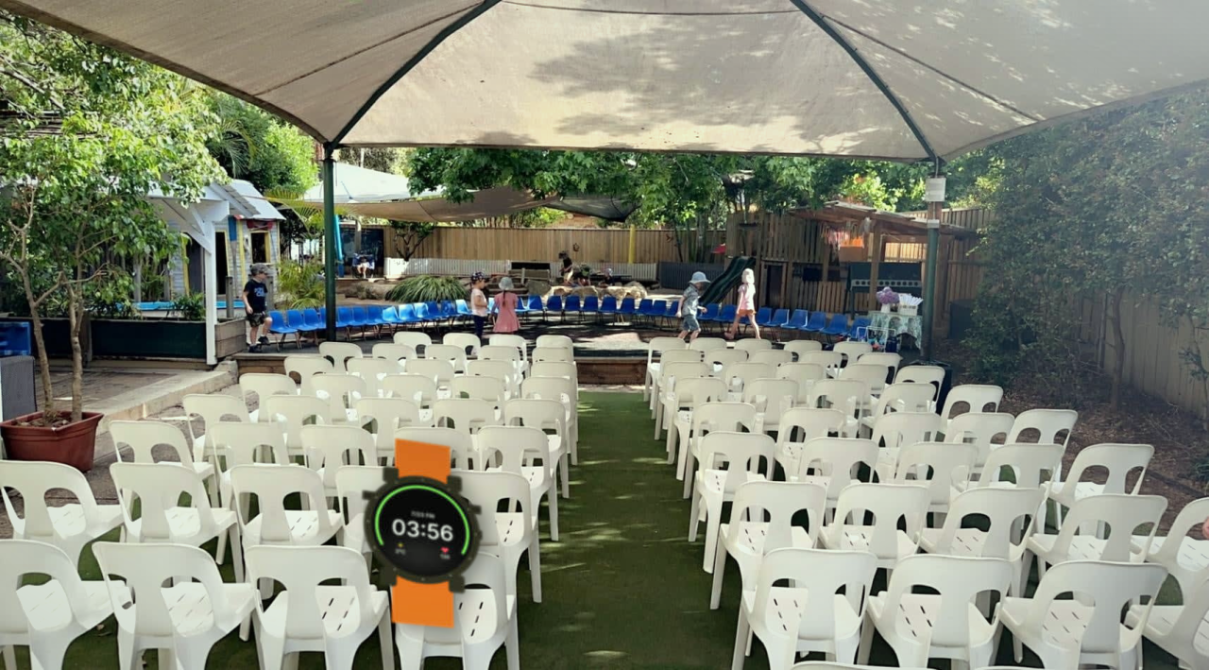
3:56
